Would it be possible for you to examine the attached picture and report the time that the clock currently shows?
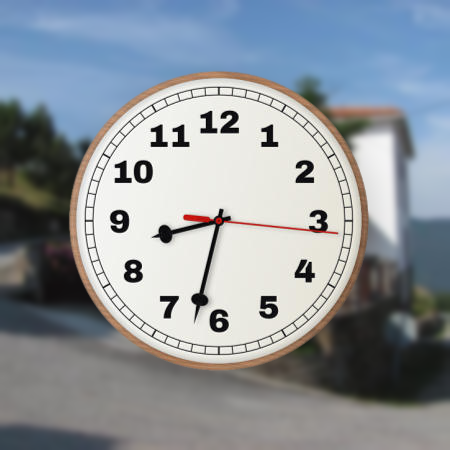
8:32:16
